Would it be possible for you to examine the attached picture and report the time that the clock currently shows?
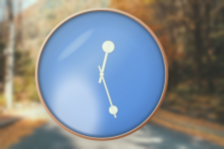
12:27
